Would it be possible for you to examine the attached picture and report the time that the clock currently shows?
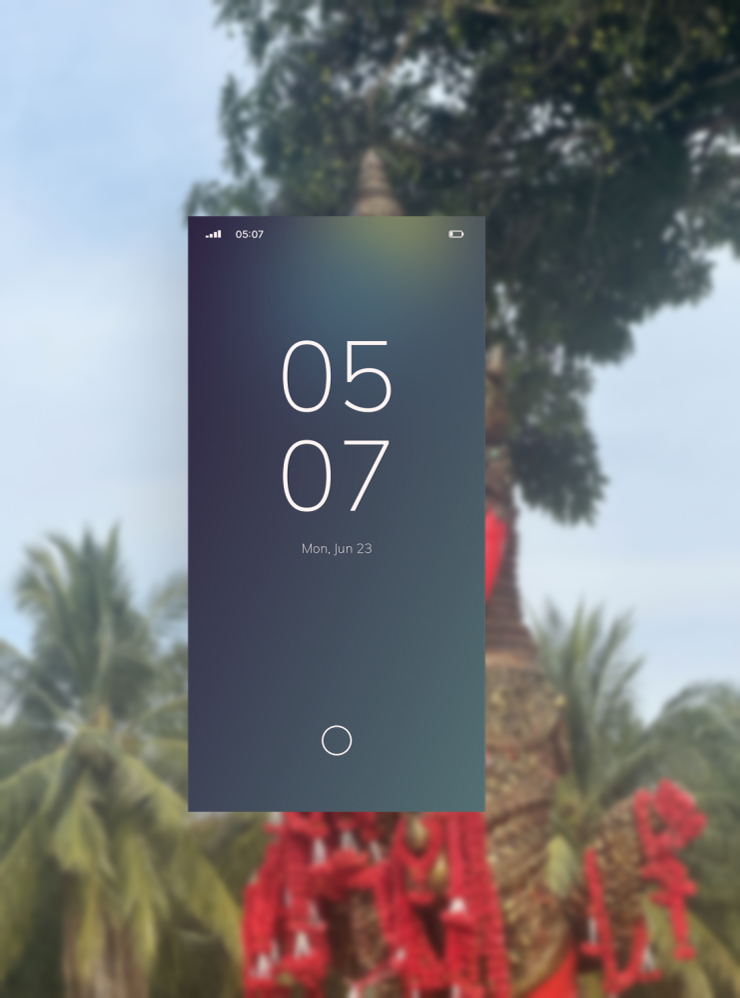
5:07
